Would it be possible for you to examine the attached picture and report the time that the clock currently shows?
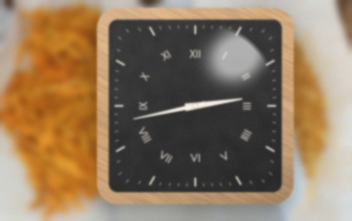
2:43
